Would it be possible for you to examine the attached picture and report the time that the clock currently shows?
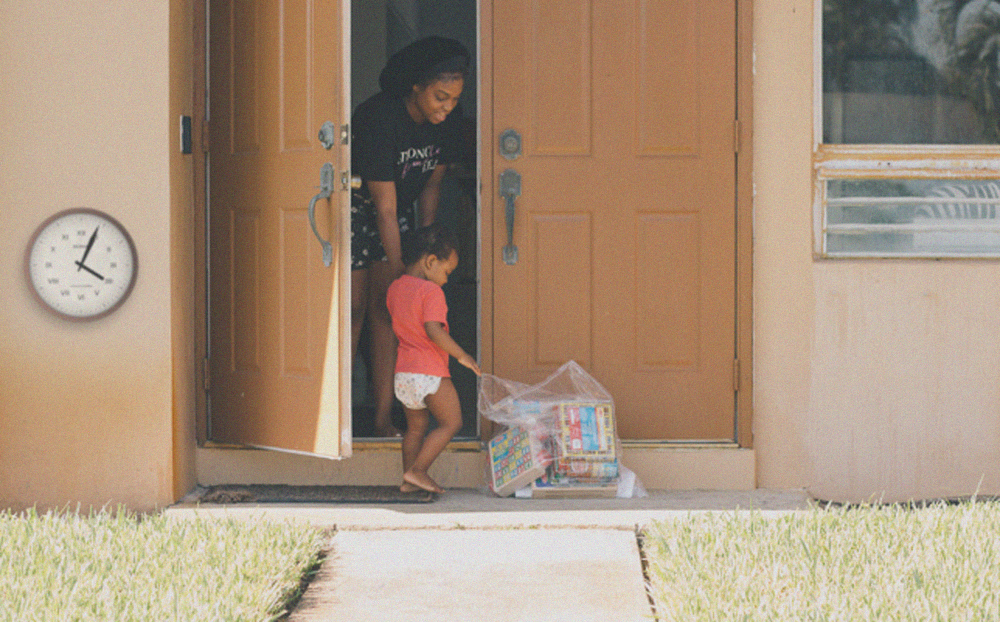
4:04
